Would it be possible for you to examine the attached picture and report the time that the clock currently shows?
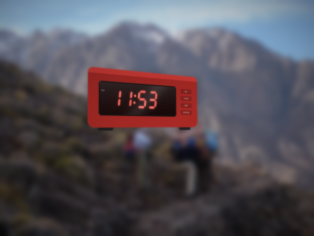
11:53
